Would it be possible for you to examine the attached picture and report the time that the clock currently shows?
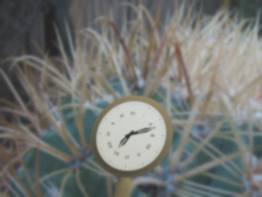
7:12
